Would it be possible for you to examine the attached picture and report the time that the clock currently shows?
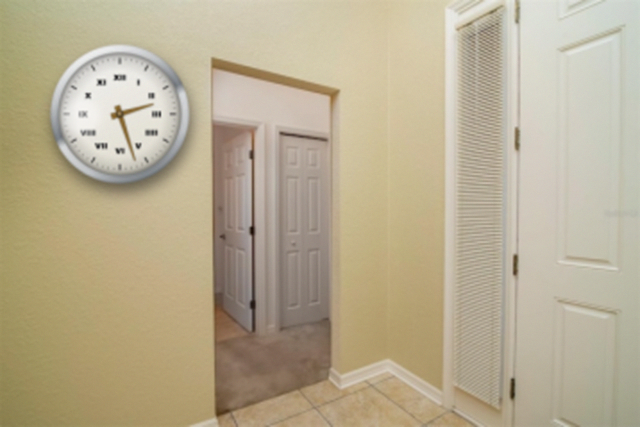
2:27
